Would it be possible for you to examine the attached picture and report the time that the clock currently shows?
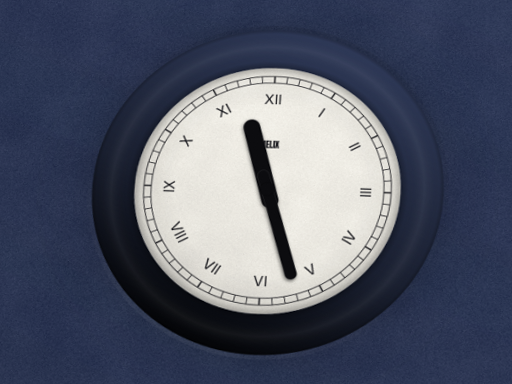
11:27
